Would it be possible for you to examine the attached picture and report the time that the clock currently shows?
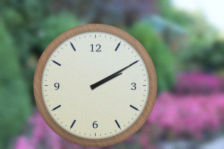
2:10
